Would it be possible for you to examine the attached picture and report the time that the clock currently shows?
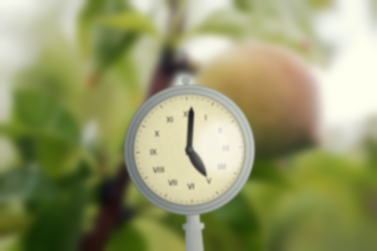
5:01
